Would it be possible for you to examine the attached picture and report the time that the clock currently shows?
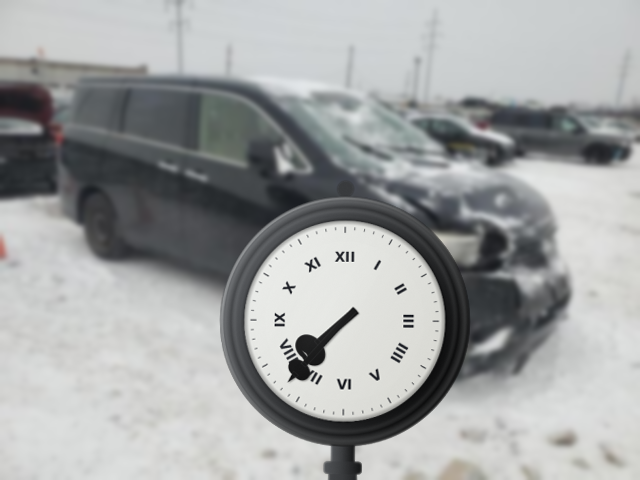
7:37
